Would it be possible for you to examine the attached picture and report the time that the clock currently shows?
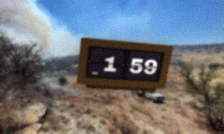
1:59
